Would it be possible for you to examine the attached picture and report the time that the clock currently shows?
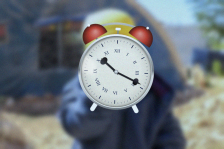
10:19
